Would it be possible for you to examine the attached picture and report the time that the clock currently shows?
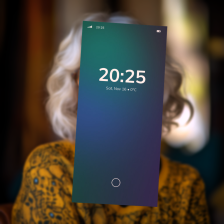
20:25
